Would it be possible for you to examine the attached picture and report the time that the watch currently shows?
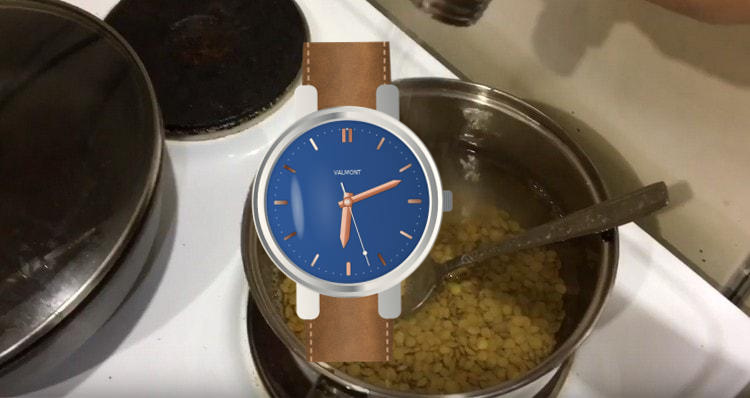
6:11:27
